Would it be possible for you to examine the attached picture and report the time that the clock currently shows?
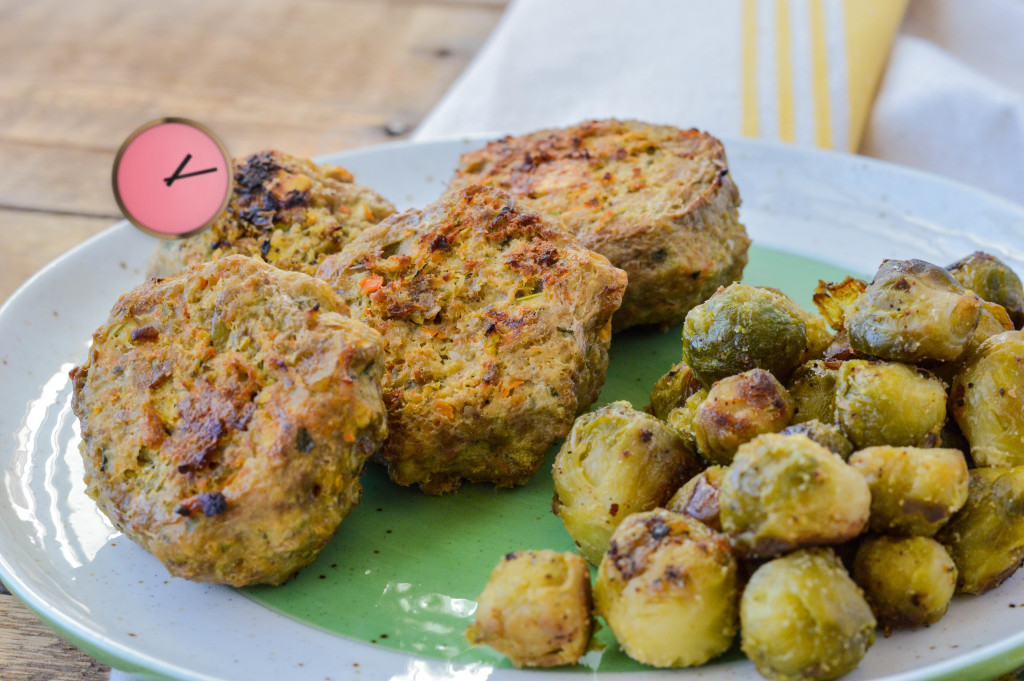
1:13
